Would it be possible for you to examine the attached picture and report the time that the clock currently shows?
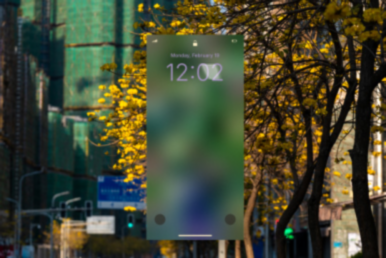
12:02
